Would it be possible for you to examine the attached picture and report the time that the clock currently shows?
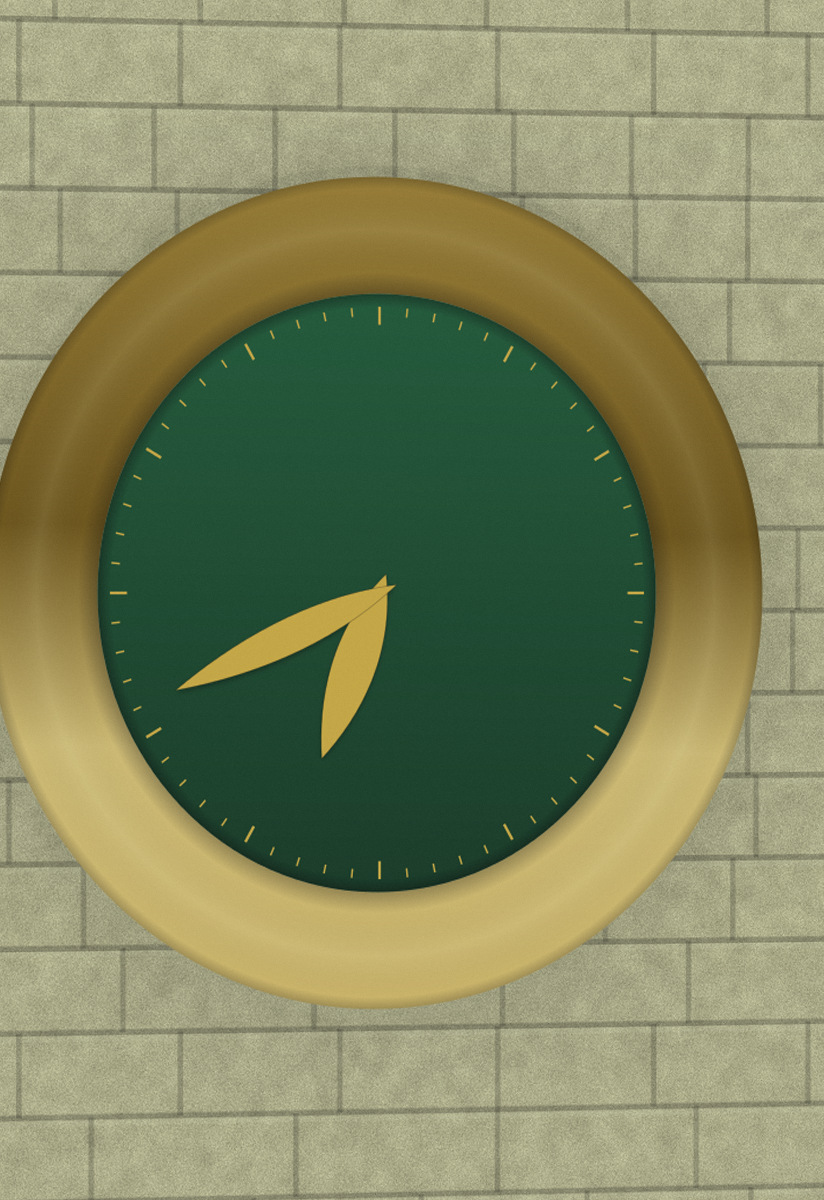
6:41
